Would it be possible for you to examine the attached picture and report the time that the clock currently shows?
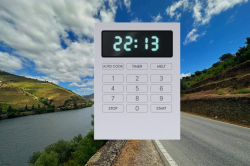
22:13
